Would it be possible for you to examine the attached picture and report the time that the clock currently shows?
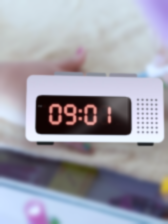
9:01
